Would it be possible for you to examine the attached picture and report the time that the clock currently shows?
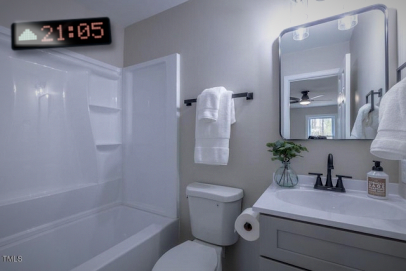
21:05
